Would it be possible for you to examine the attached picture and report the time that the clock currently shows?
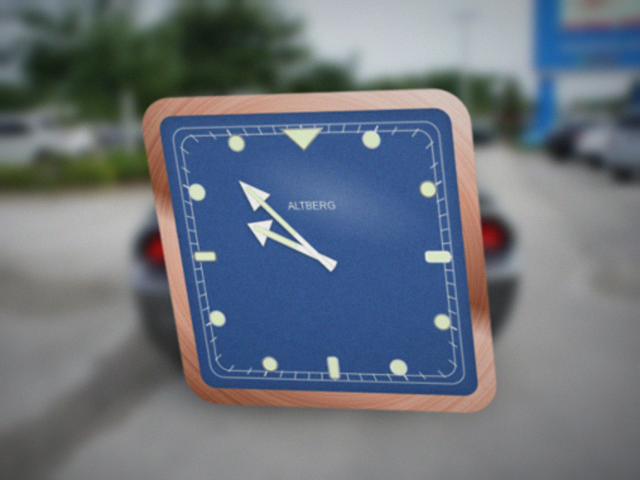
9:53
